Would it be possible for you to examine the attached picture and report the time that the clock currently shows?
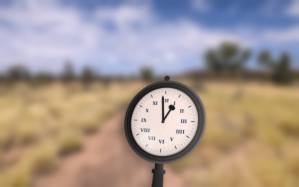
12:59
